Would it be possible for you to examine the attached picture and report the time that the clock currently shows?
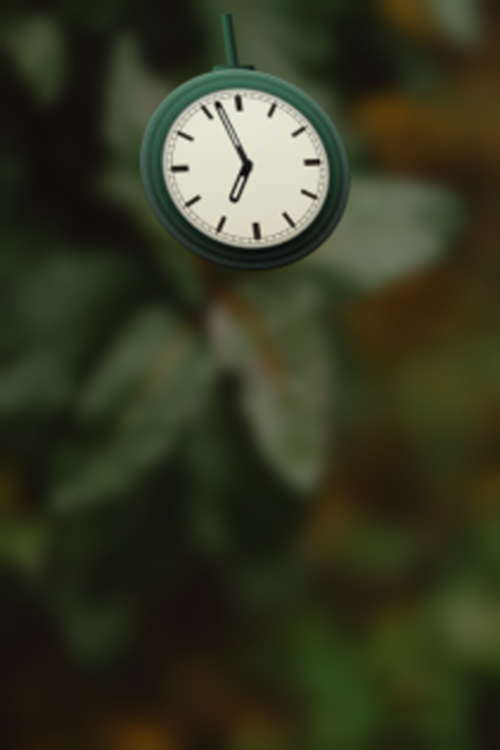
6:57
